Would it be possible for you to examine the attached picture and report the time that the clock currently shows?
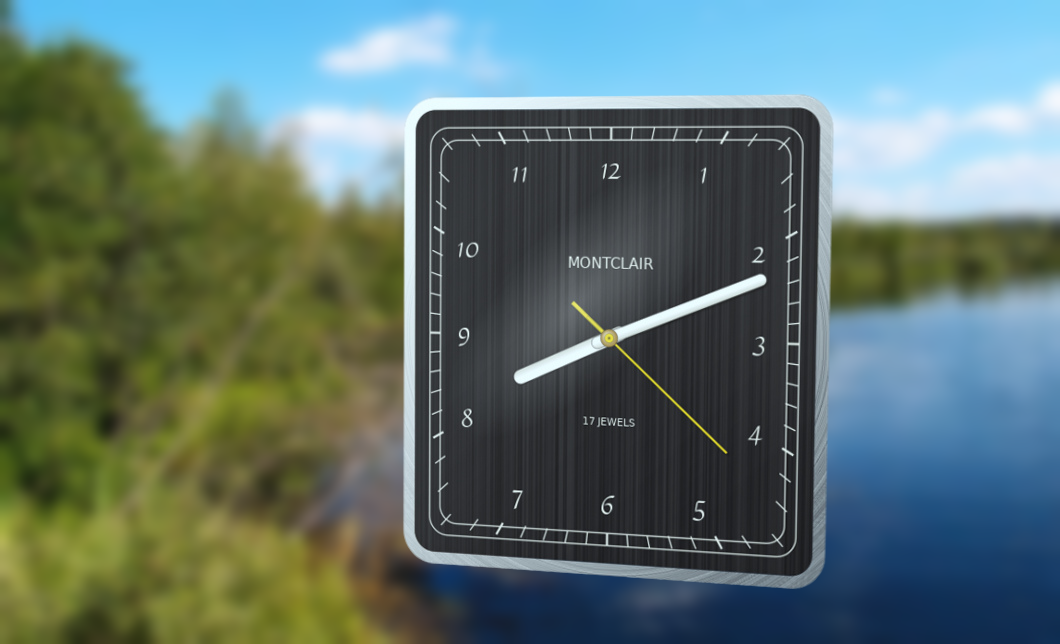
8:11:22
